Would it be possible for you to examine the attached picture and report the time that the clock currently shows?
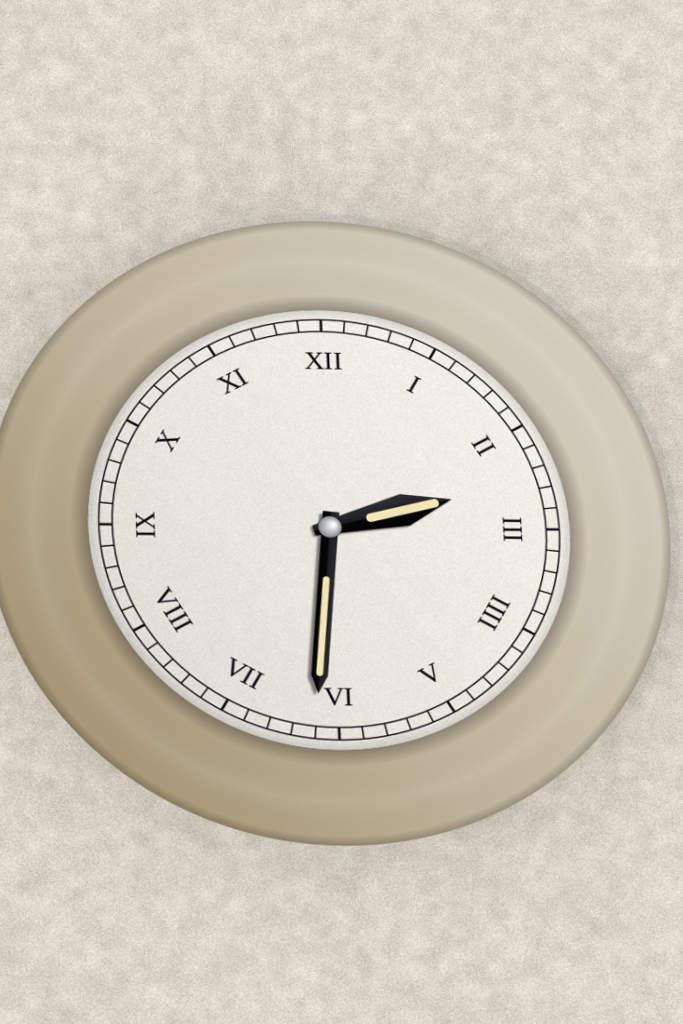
2:31
